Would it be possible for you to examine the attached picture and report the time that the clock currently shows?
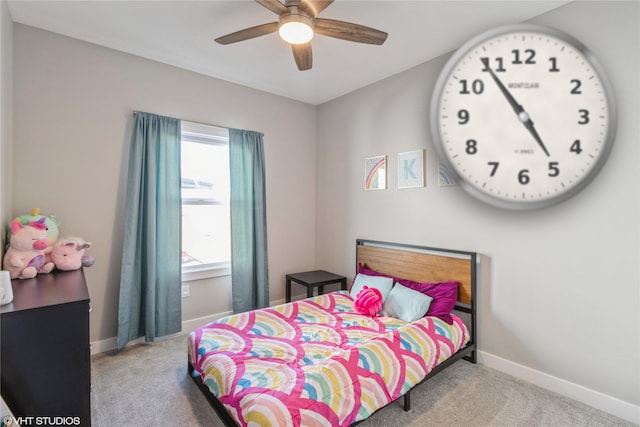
4:54
